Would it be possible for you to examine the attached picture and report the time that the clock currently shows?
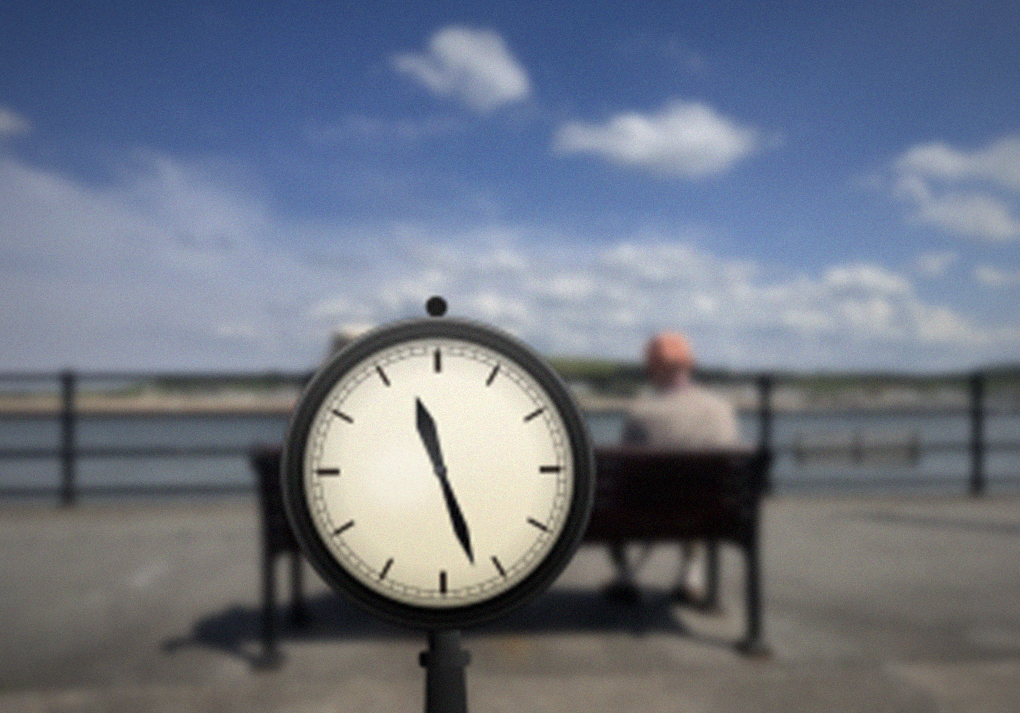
11:27
